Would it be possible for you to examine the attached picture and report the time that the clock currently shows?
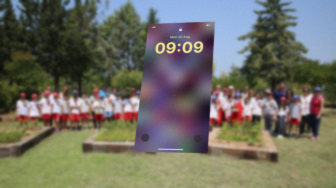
9:09
